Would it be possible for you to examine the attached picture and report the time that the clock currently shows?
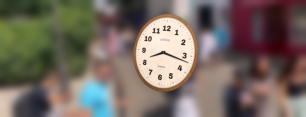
8:17
